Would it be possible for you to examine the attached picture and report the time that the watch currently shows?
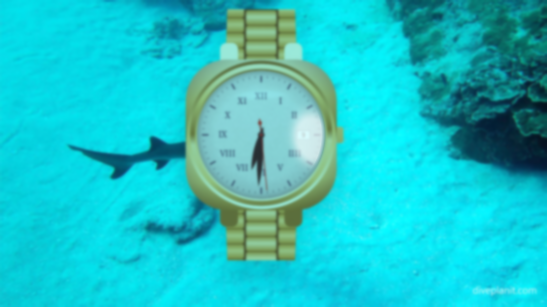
6:30:29
